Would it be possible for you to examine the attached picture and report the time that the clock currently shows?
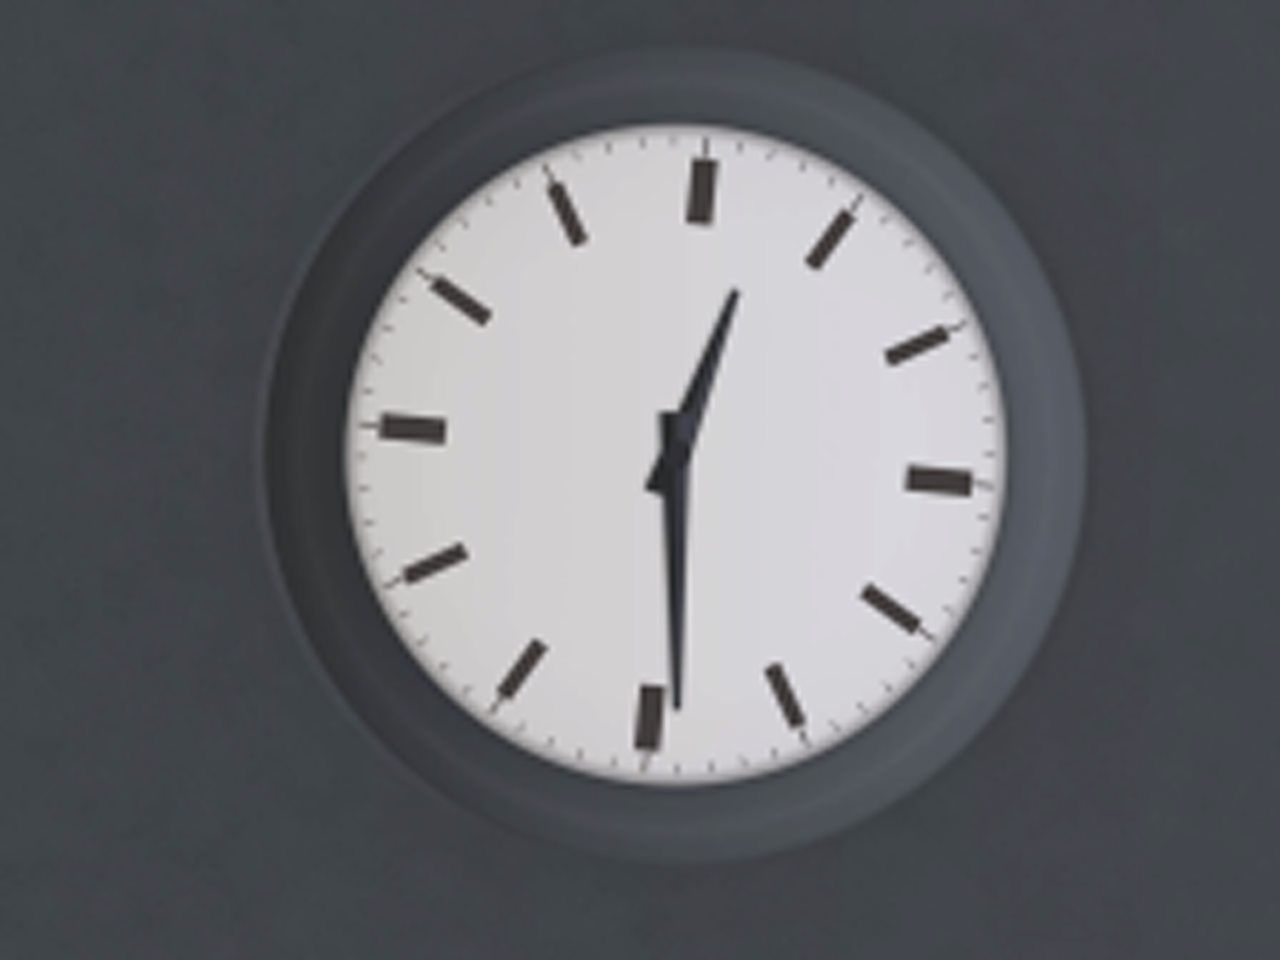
12:29
